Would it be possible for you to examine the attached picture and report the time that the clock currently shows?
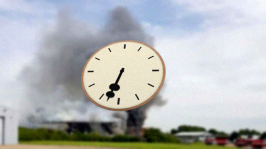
6:33
